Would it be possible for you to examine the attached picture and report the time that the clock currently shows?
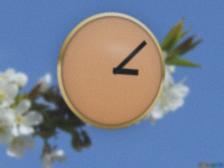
3:08
